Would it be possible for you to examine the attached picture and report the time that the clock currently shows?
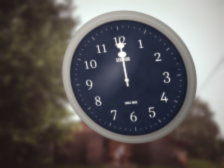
12:00
